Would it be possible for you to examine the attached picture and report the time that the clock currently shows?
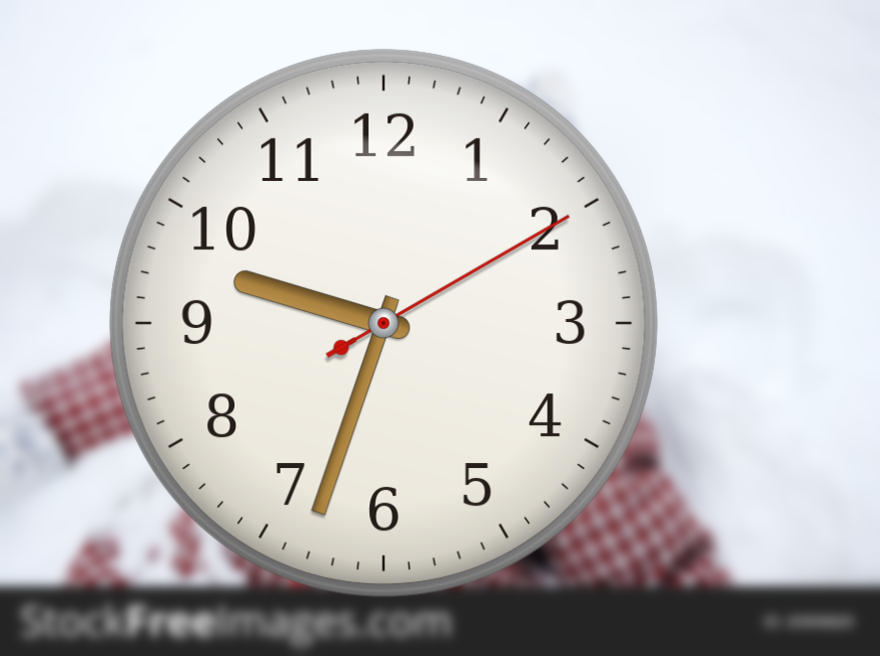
9:33:10
